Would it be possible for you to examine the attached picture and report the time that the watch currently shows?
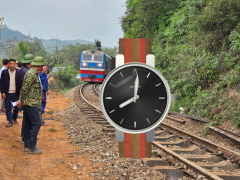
8:01
